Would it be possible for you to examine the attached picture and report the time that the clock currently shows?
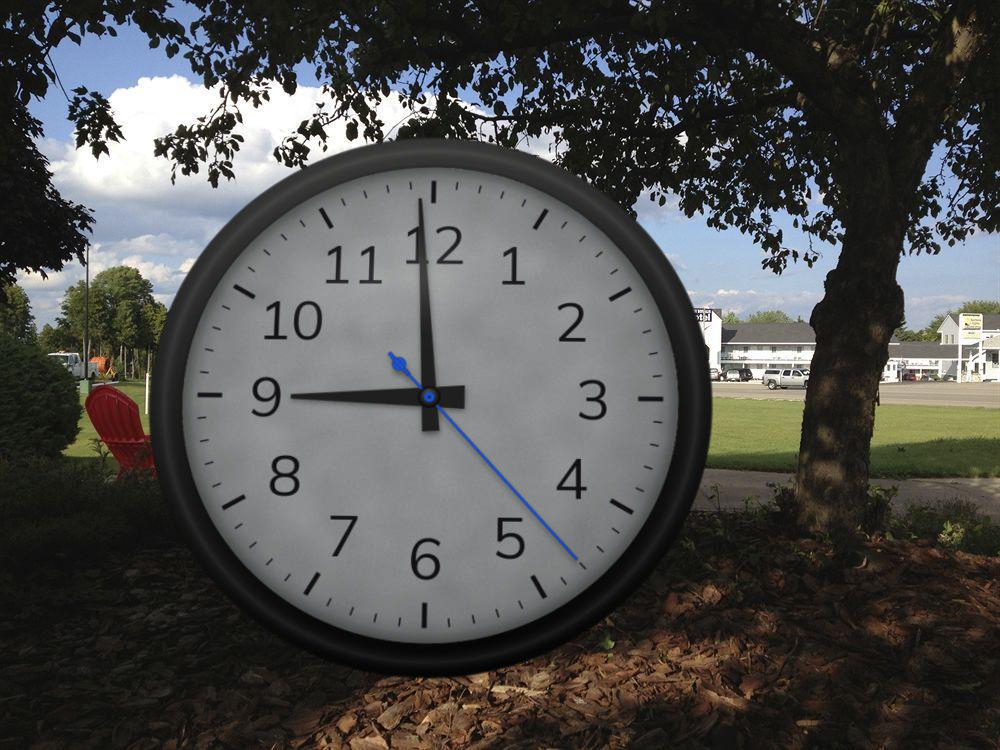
8:59:23
